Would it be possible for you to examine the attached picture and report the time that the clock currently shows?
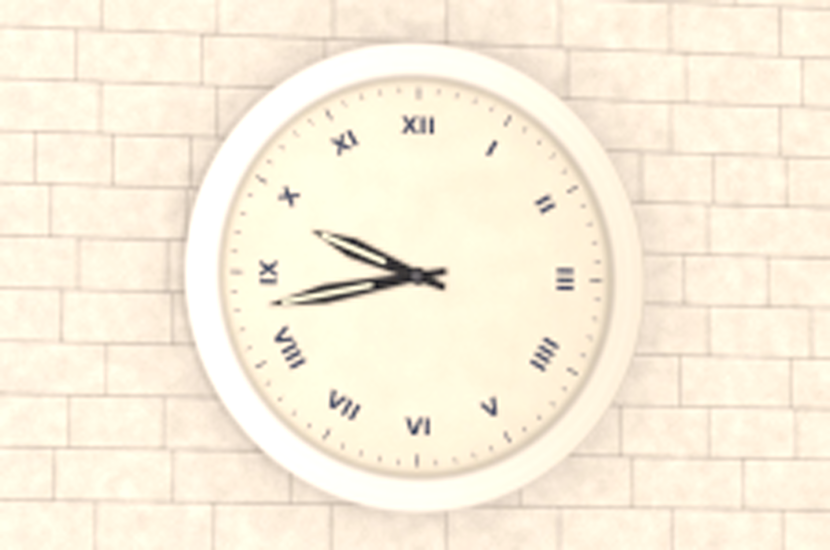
9:43
